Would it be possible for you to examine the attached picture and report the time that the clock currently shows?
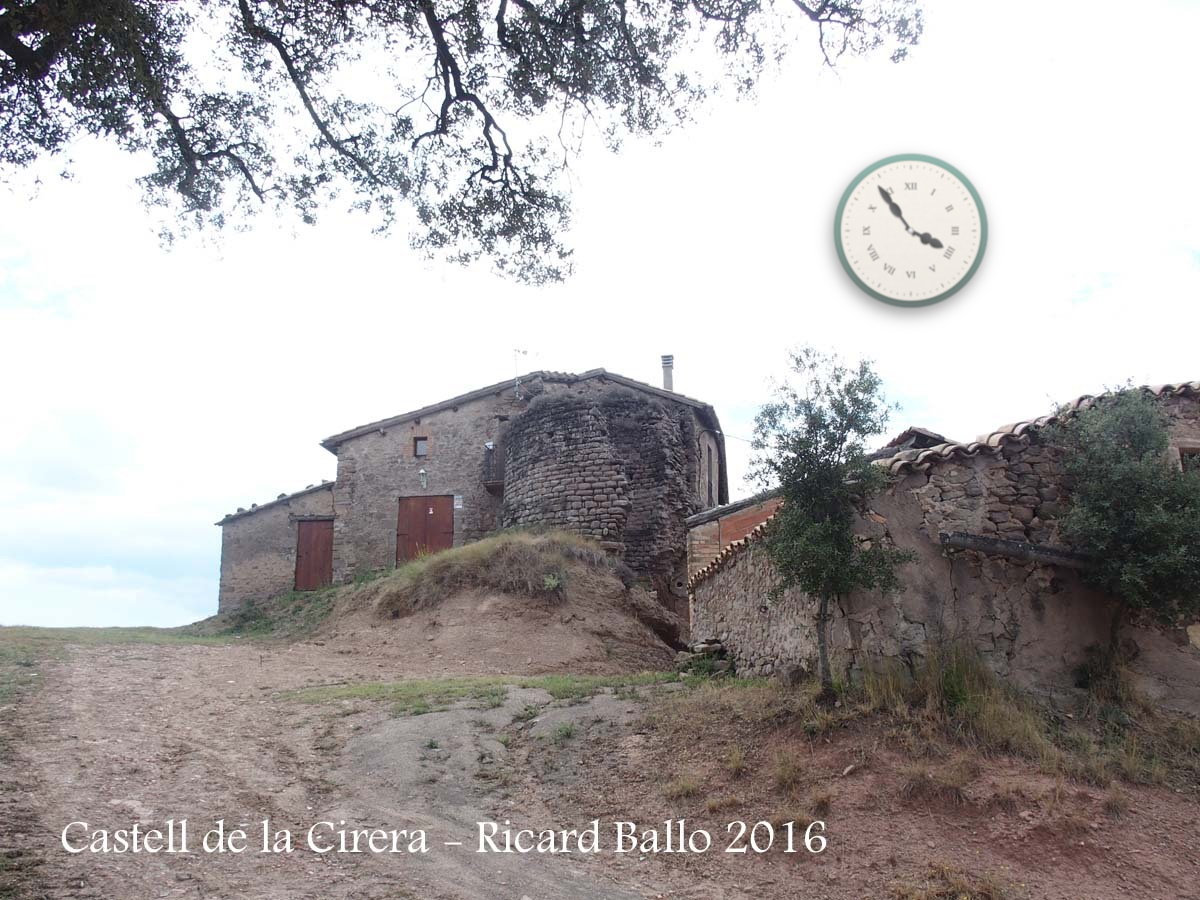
3:54
